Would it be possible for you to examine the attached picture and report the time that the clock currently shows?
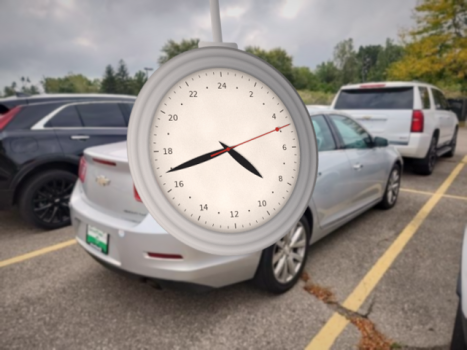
8:42:12
